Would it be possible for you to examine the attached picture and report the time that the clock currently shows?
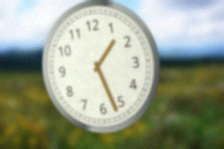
1:27
